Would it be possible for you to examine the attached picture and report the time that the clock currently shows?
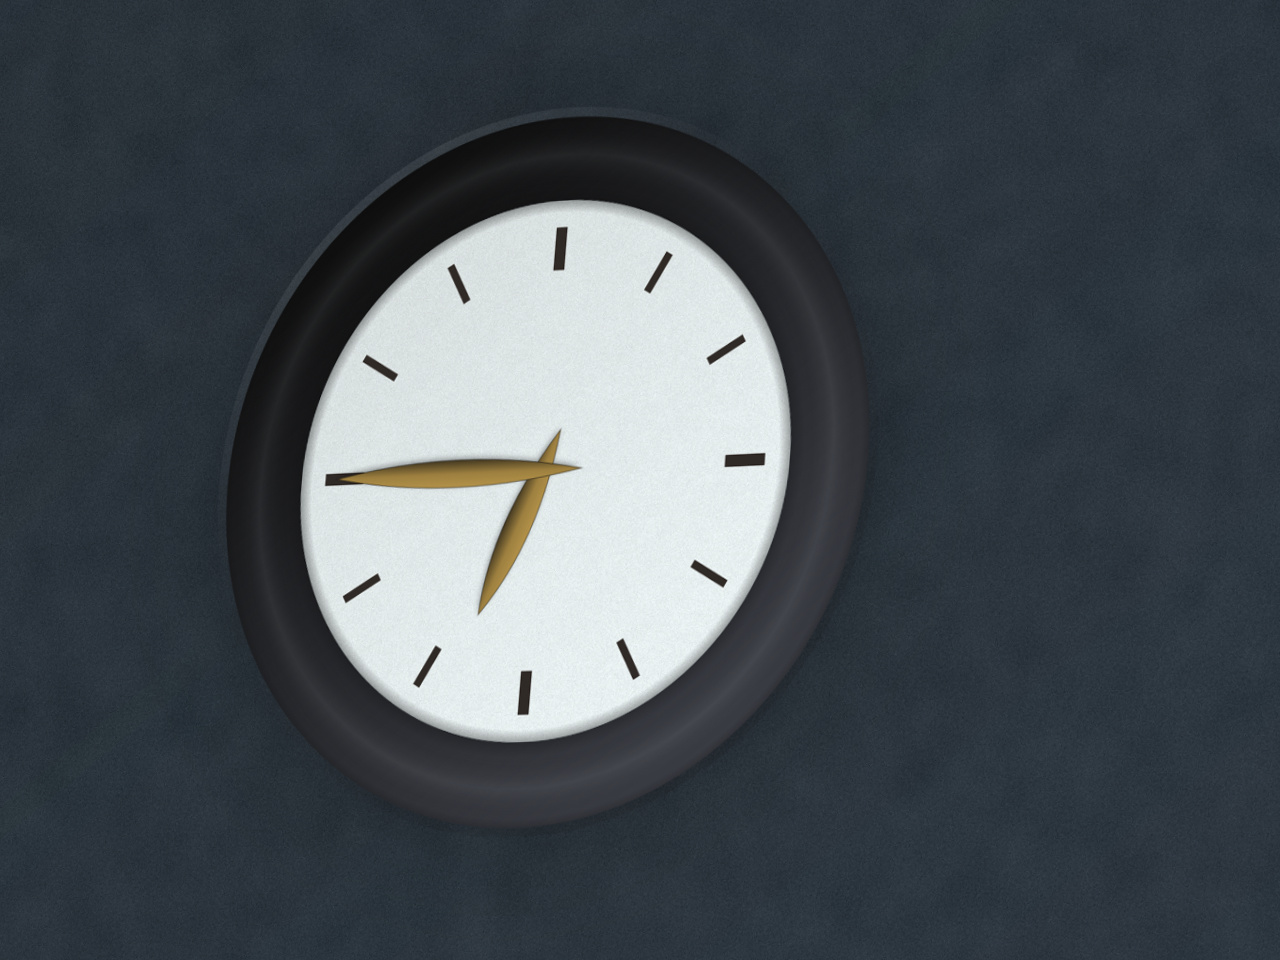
6:45
